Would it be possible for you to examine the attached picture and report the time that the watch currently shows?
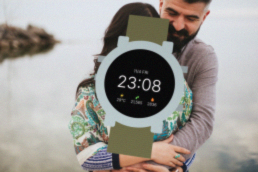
23:08
